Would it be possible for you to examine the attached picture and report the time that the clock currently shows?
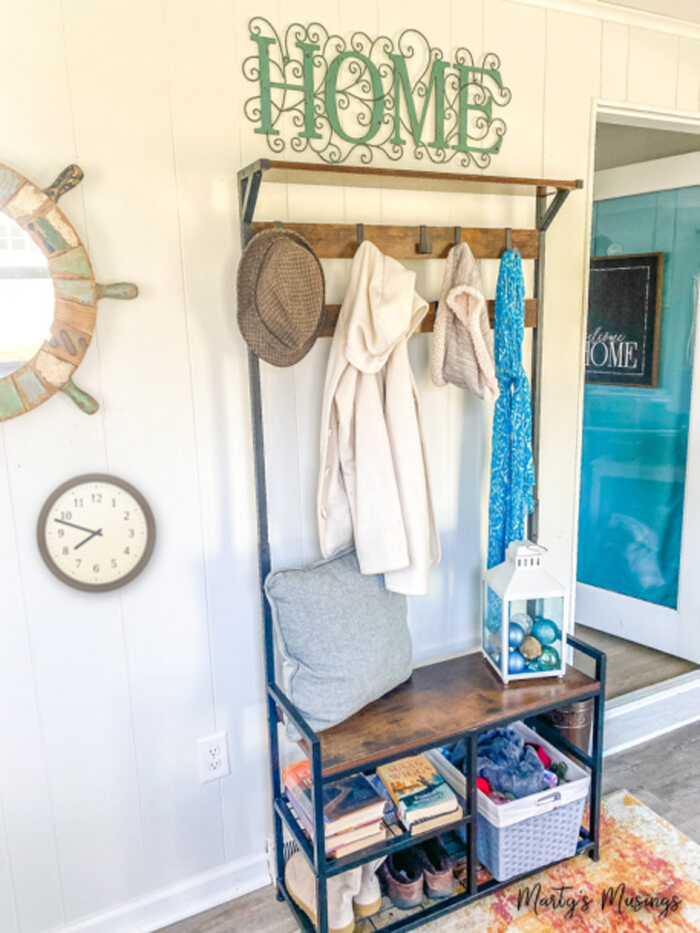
7:48
